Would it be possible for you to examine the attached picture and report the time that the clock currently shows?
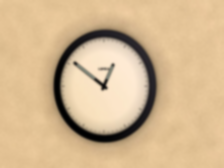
12:51
